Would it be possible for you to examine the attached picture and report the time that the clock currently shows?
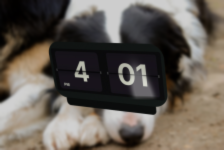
4:01
